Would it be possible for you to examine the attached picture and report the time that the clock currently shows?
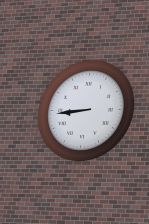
8:44
